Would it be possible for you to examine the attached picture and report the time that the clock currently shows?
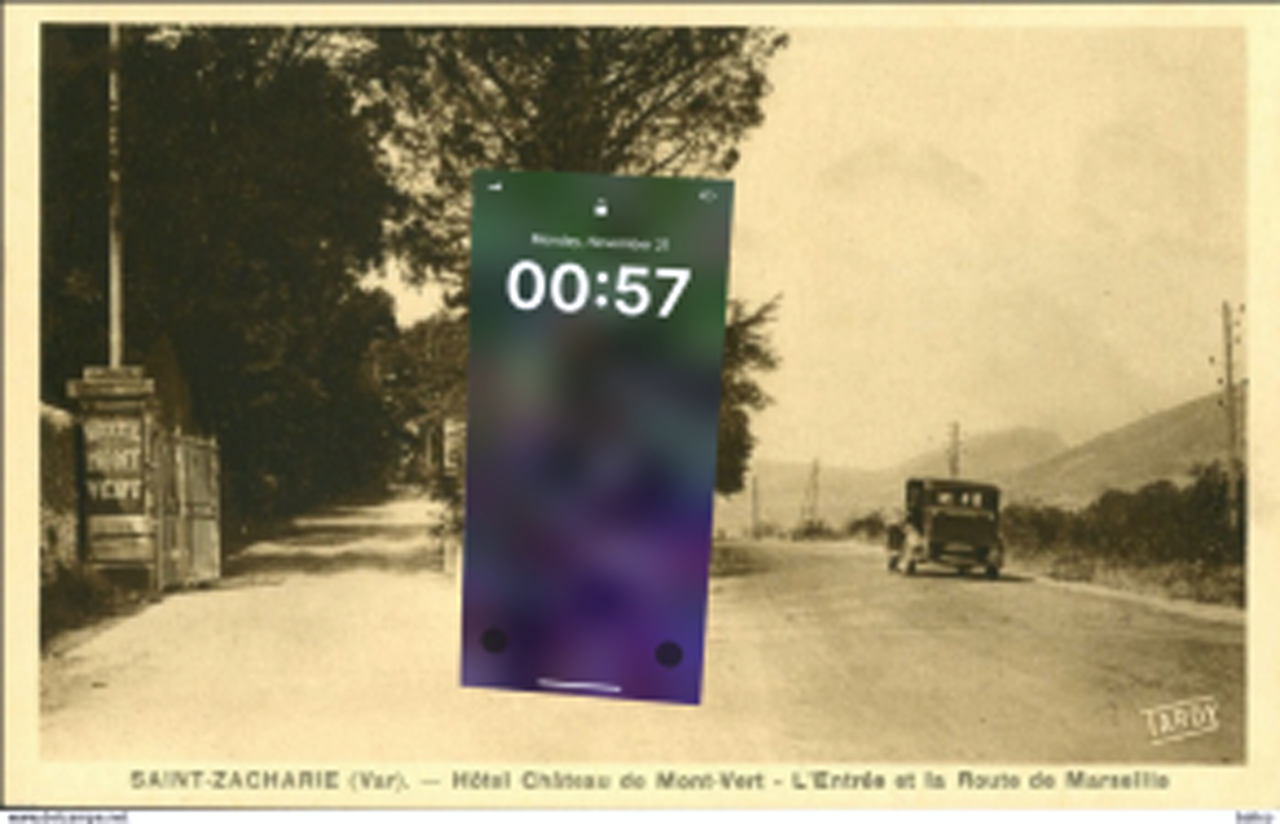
0:57
